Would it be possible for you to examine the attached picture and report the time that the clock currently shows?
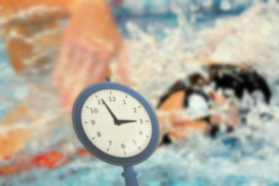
2:56
